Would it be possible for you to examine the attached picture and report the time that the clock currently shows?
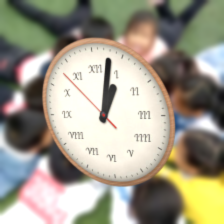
1:02:53
